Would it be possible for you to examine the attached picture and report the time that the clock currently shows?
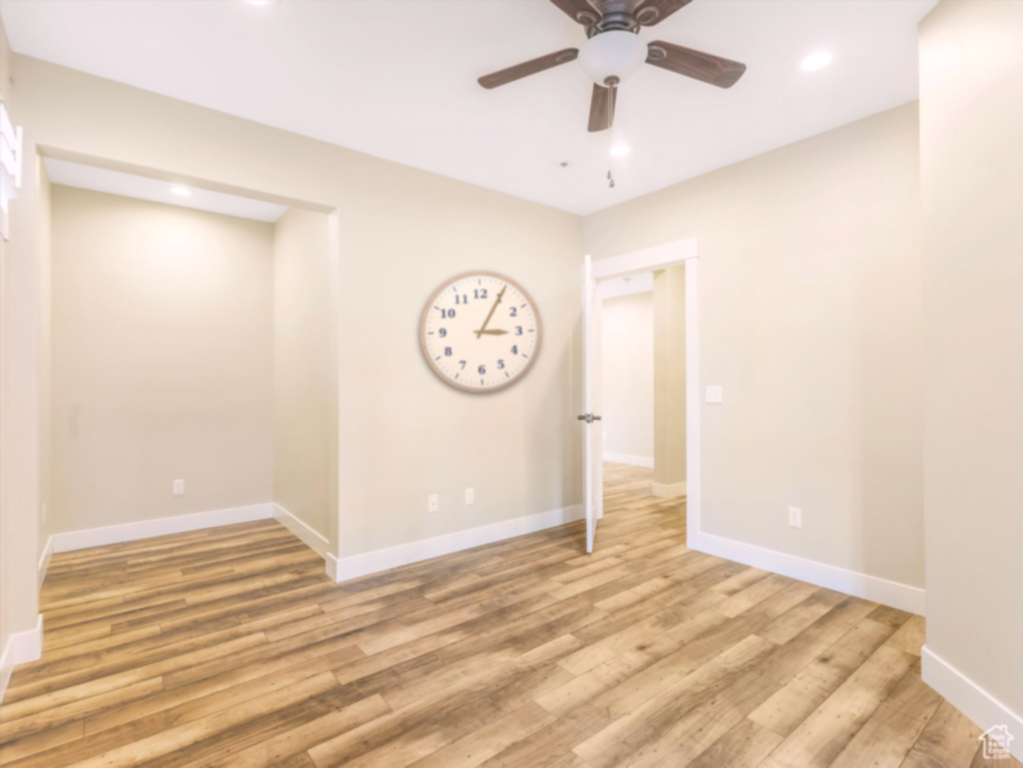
3:05
